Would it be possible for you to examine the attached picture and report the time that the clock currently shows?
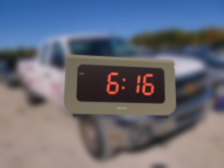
6:16
